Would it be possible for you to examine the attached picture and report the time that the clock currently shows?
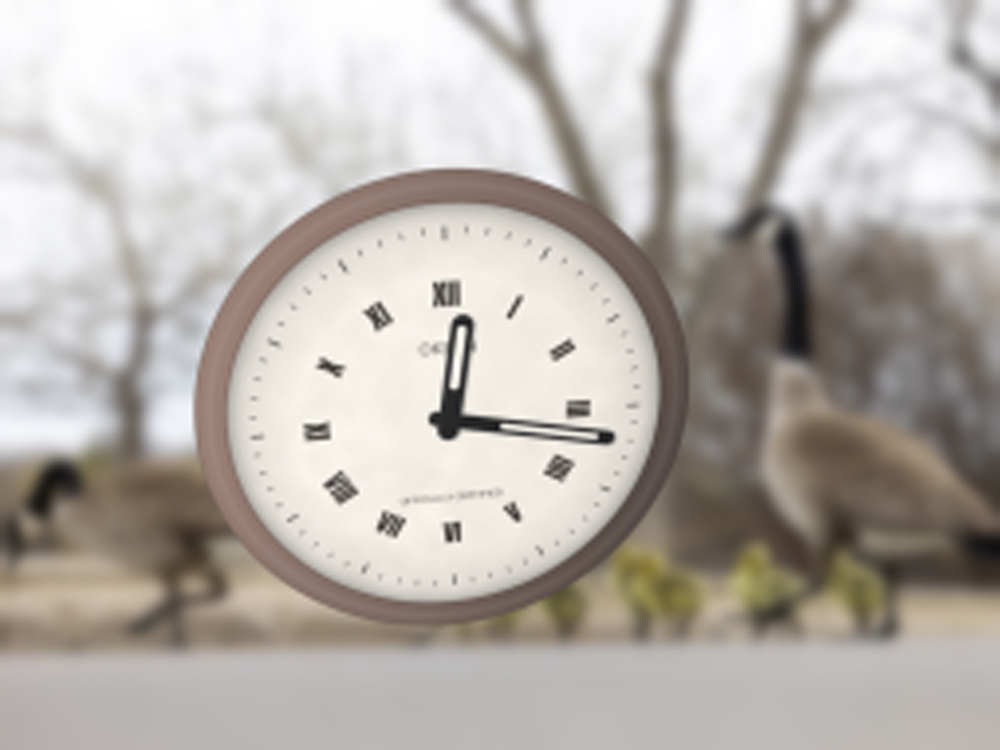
12:17
